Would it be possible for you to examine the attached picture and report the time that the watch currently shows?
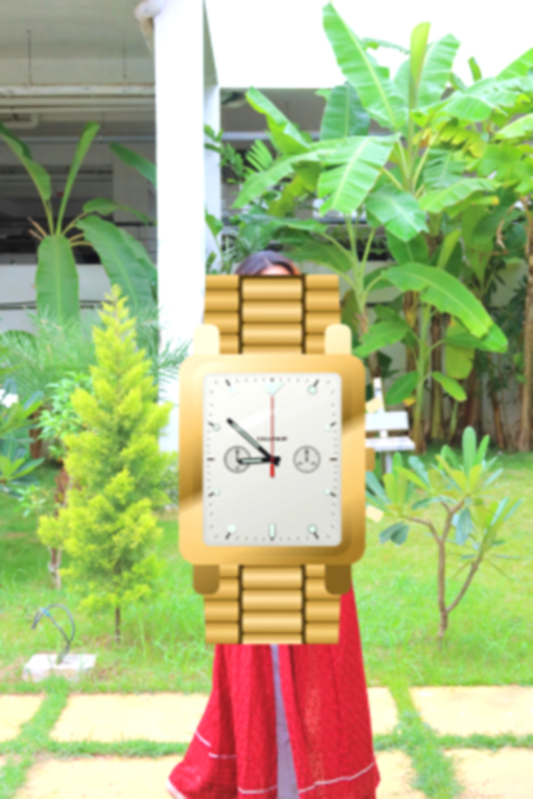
8:52
